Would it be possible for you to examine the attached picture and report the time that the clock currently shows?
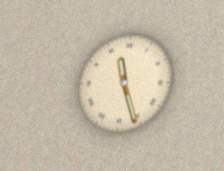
11:26
